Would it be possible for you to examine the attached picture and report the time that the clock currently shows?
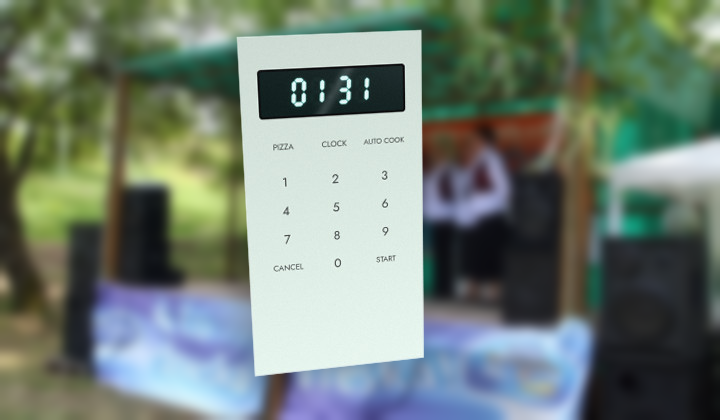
1:31
